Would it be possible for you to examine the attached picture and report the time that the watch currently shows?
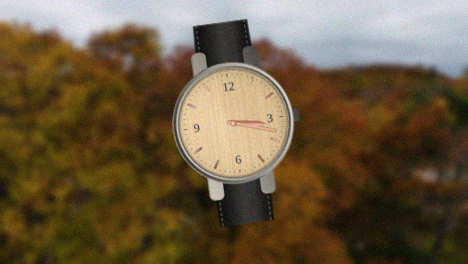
3:18
